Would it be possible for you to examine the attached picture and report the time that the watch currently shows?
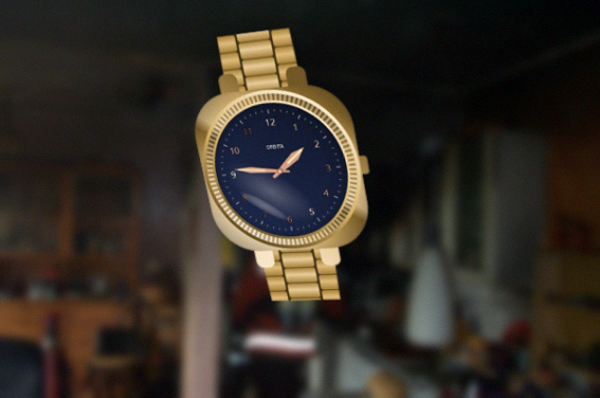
1:46
